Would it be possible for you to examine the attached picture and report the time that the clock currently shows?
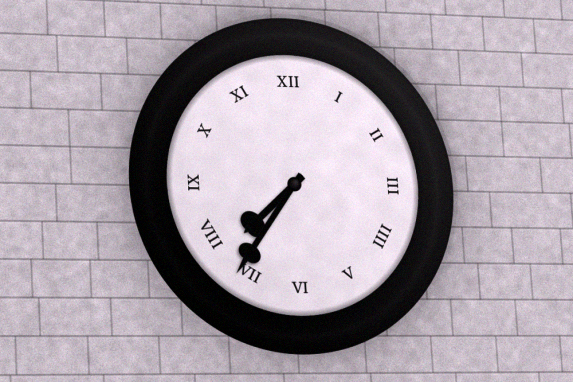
7:36
